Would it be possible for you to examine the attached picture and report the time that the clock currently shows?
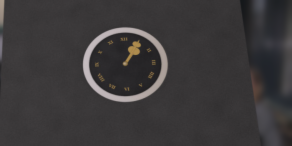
1:05
